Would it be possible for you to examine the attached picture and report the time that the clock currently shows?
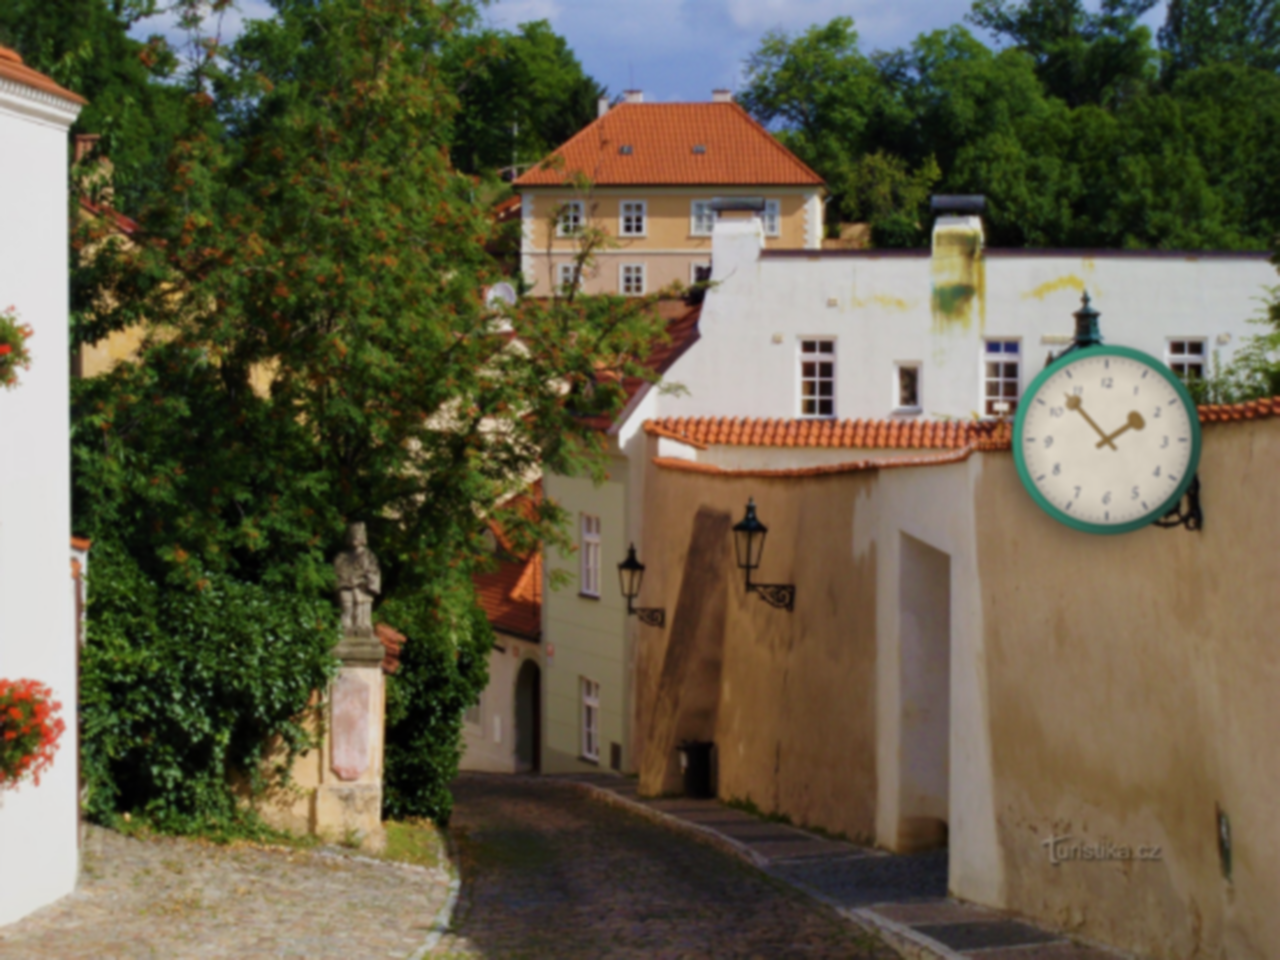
1:53
